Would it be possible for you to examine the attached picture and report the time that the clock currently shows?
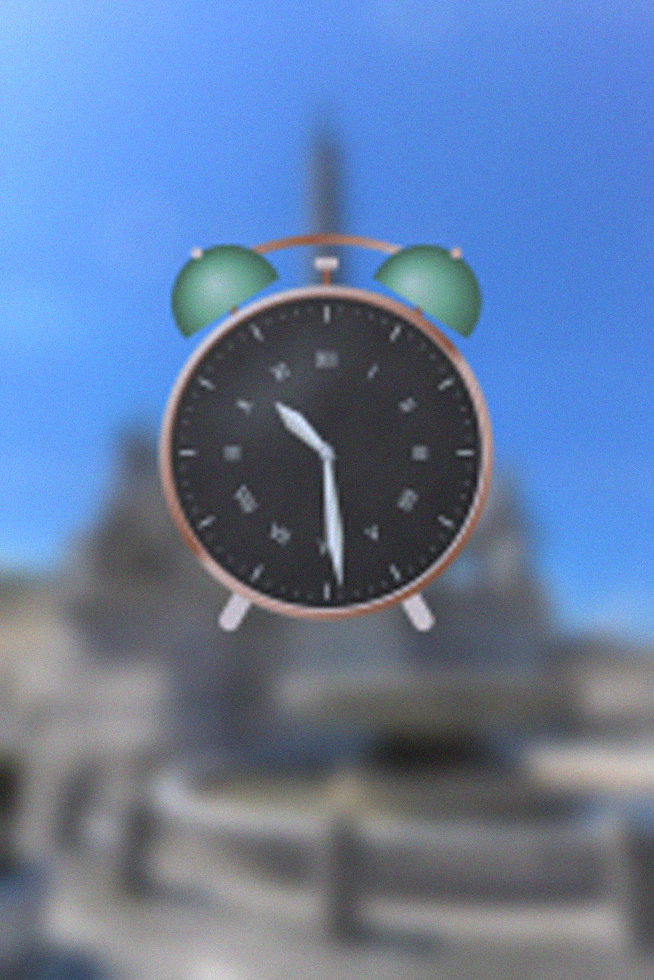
10:29
